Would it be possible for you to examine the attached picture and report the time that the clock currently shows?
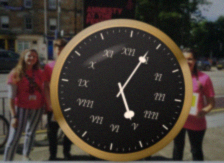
5:04
